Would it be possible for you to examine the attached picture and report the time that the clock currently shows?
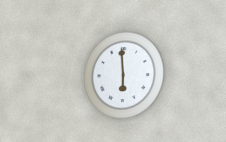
5:59
